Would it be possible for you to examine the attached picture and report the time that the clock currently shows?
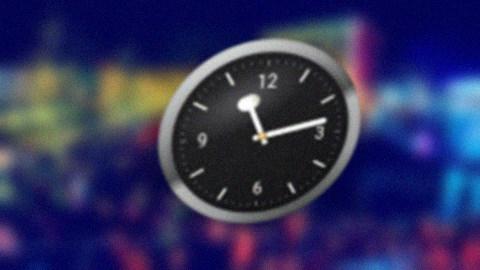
11:13
